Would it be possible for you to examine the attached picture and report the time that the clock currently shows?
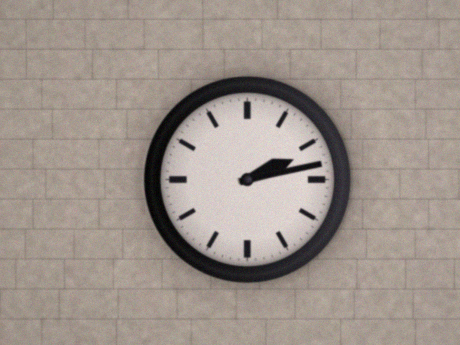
2:13
